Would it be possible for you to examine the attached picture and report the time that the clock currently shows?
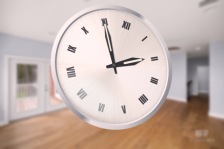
1:55
